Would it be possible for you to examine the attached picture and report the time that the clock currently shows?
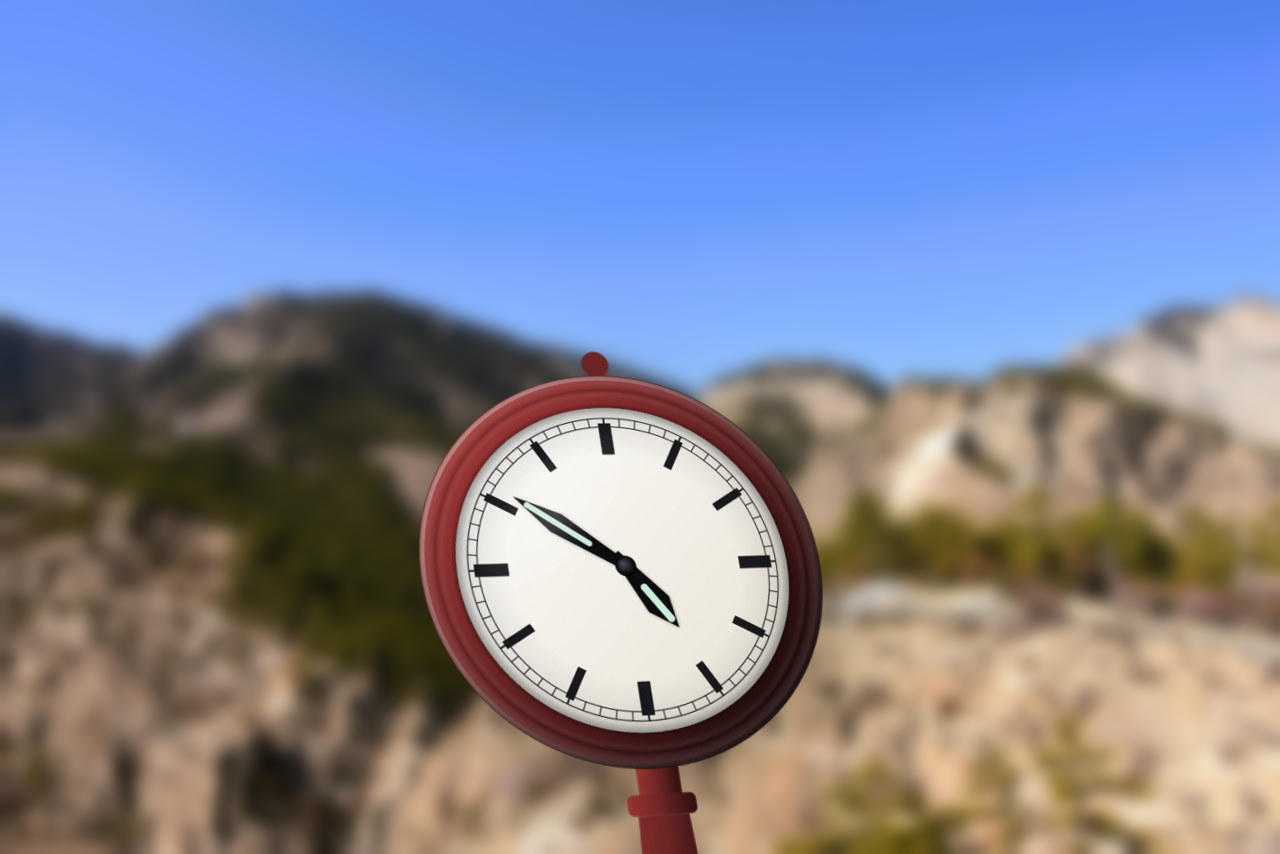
4:51
